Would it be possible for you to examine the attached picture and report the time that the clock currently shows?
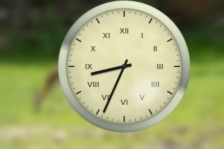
8:34
